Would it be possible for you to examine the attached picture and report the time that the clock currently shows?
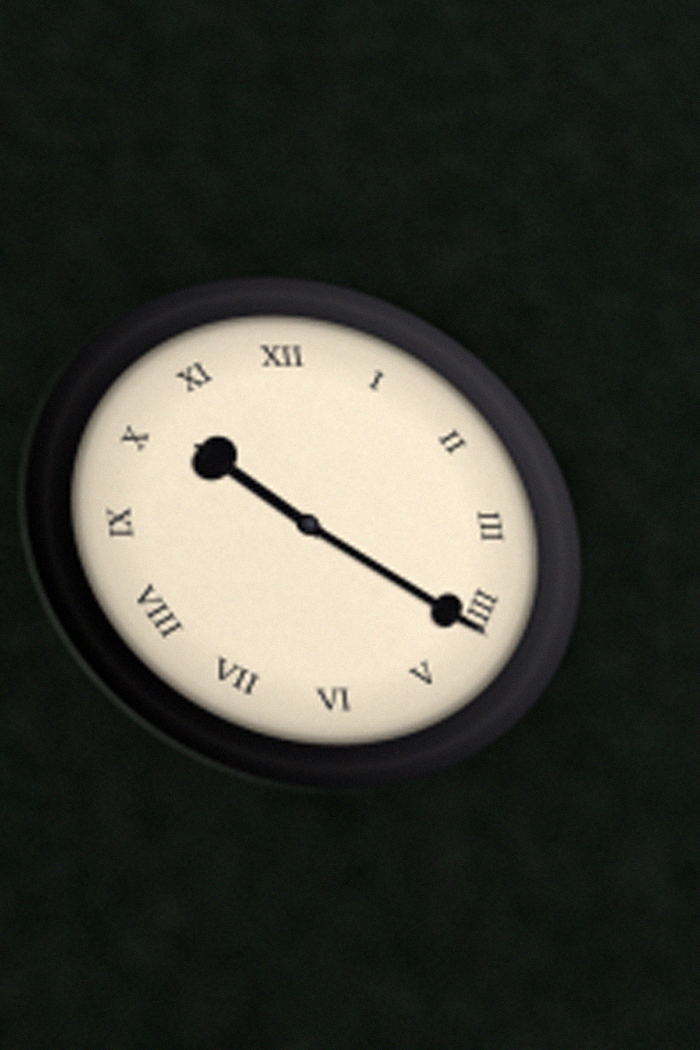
10:21
